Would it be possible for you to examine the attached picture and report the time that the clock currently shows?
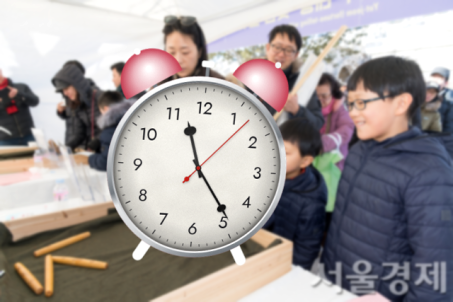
11:24:07
